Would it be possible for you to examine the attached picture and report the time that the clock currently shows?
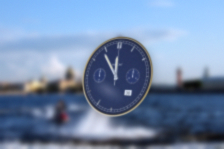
11:54
